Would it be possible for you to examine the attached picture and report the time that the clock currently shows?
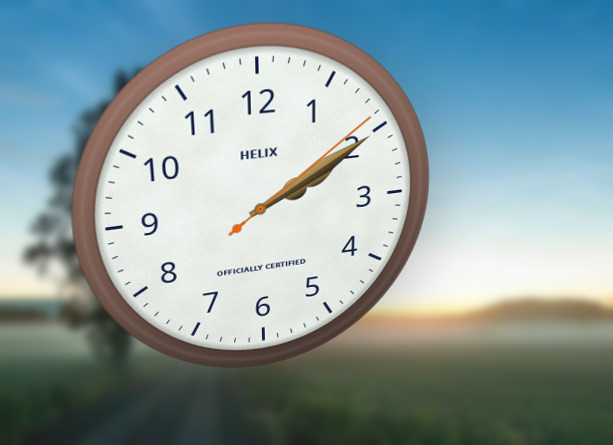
2:10:09
